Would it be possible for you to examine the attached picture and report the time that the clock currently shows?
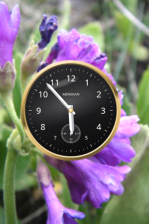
5:53
